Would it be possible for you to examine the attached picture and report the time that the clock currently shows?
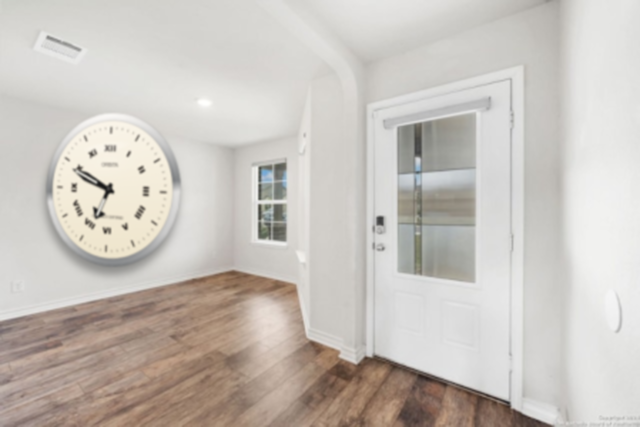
6:49
